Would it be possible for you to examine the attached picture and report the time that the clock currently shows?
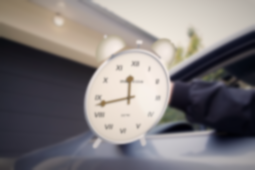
11:43
